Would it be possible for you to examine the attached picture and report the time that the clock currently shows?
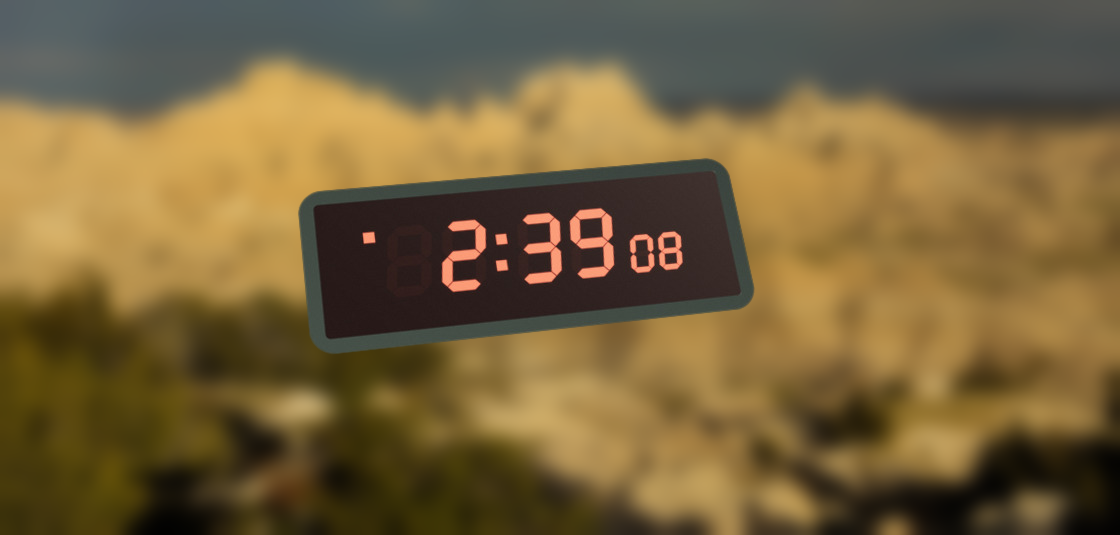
2:39:08
